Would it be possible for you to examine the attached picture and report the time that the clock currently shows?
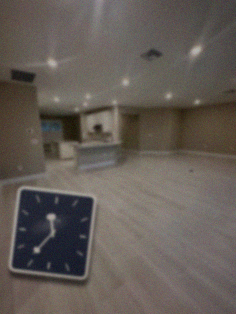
11:36
